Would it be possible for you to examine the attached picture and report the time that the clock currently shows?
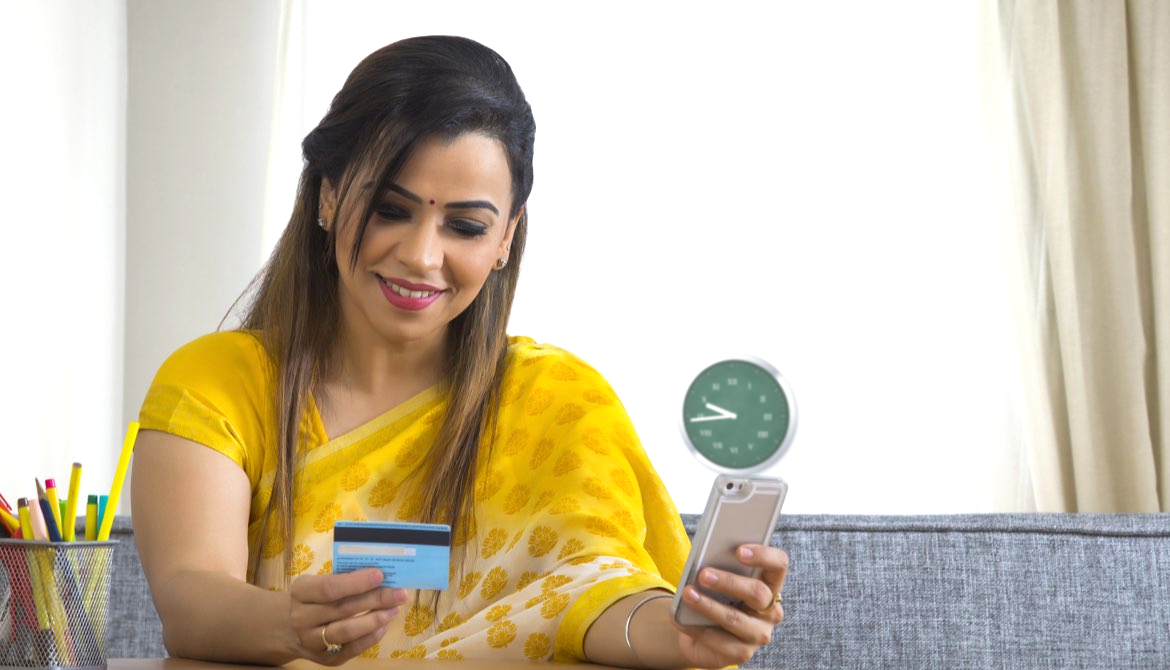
9:44
